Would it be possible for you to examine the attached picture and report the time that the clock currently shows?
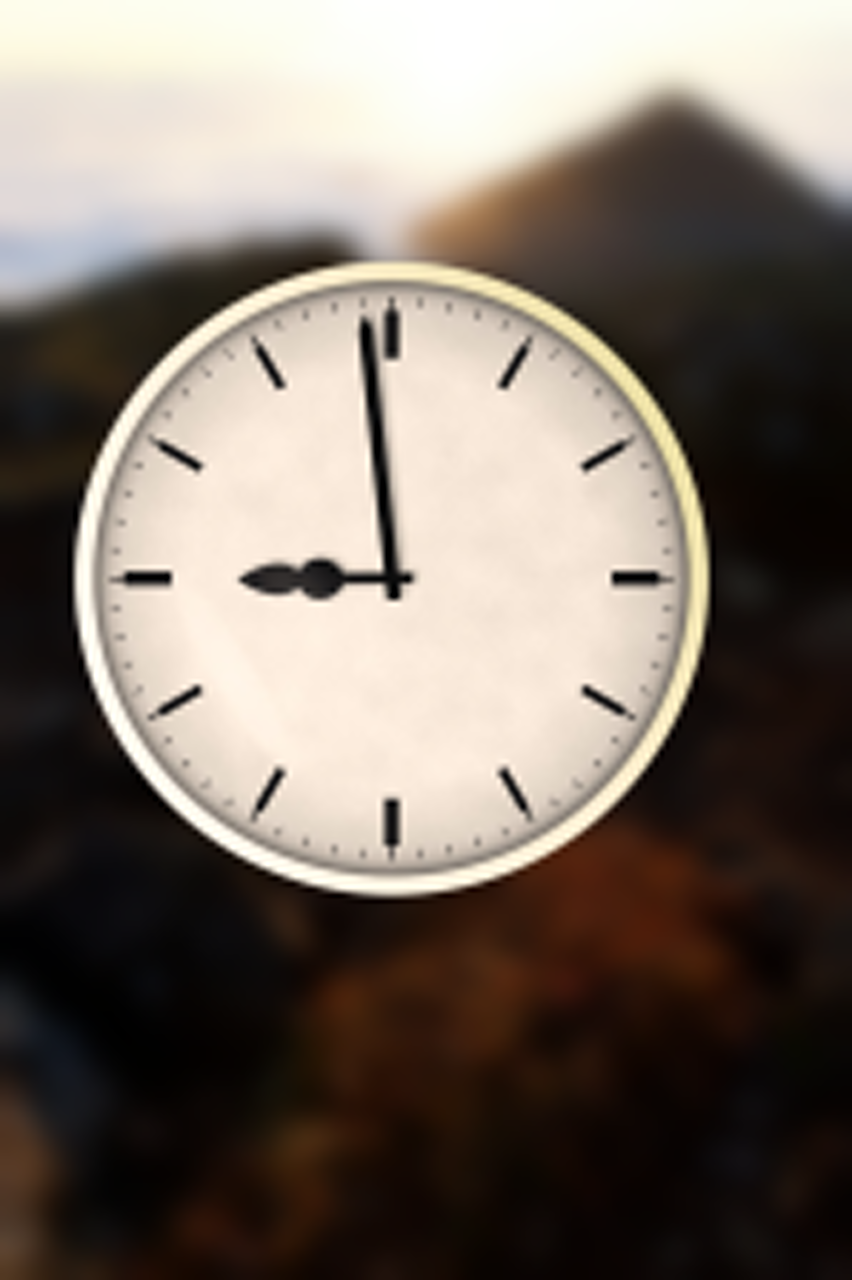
8:59
